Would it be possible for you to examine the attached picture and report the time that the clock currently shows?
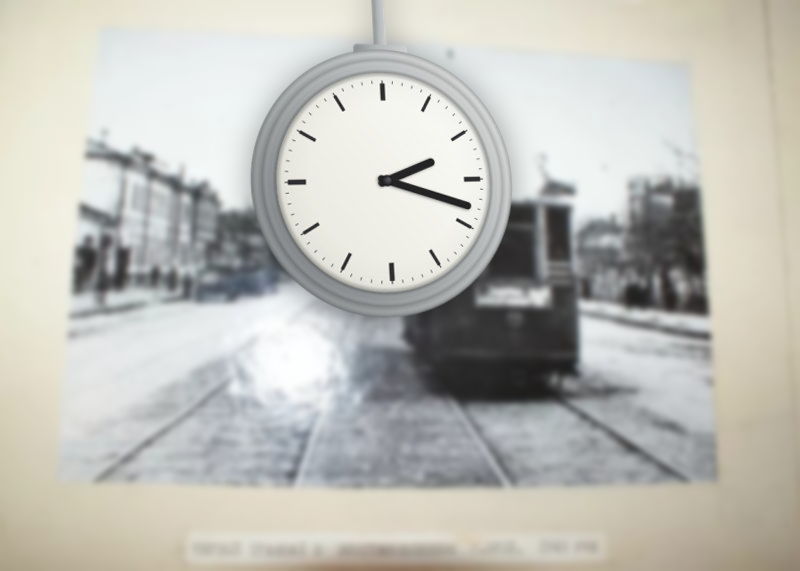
2:18
